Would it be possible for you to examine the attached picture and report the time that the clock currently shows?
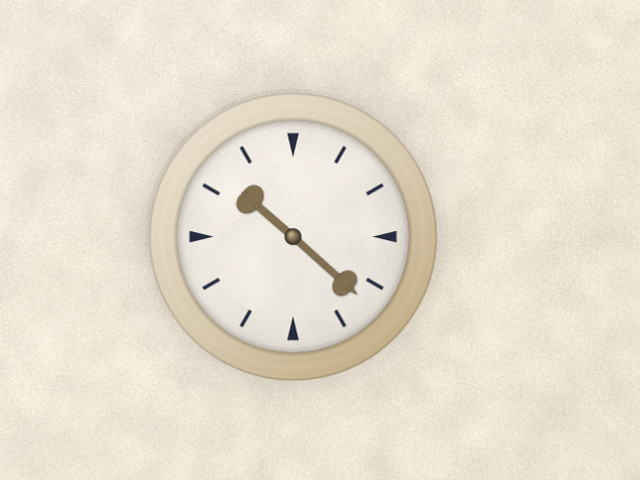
10:22
